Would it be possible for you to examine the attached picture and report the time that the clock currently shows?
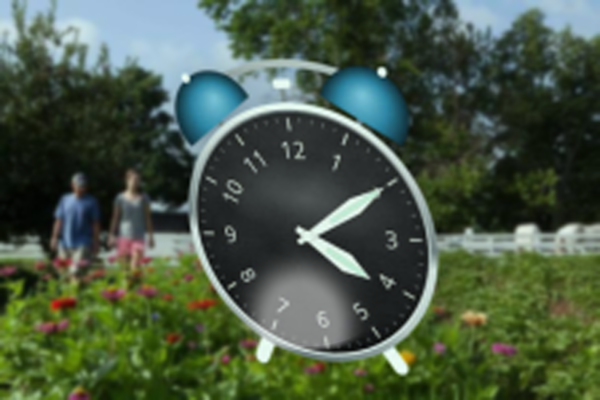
4:10
